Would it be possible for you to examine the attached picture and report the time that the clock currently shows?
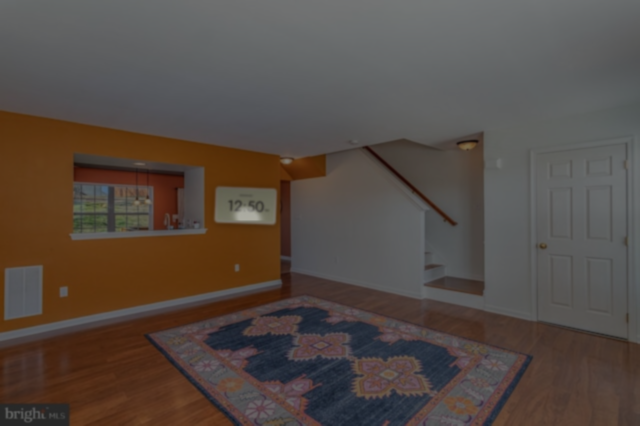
12:50
